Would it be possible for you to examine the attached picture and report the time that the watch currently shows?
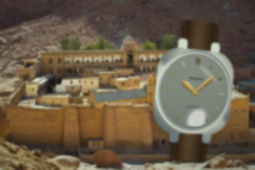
10:08
